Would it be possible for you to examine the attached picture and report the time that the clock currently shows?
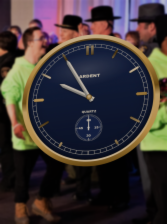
9:55
